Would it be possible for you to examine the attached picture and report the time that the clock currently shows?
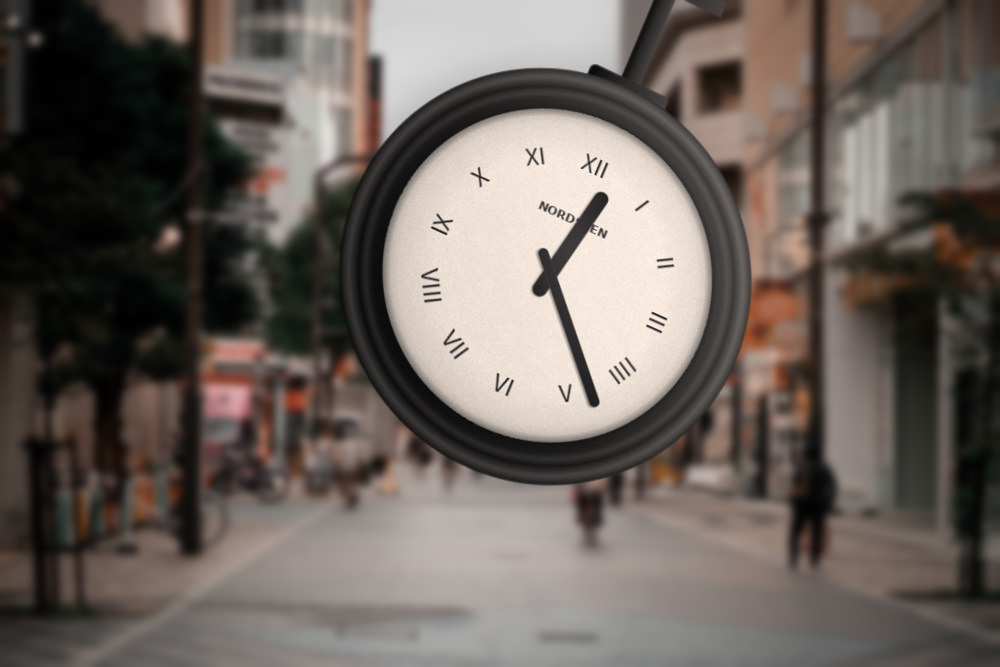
12:23
